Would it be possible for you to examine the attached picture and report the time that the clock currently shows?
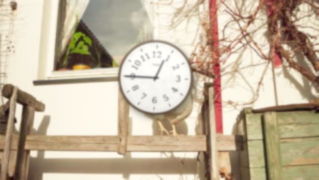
12:45
